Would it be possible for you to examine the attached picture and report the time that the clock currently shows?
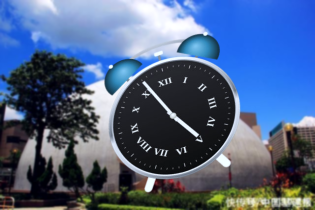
4:56
